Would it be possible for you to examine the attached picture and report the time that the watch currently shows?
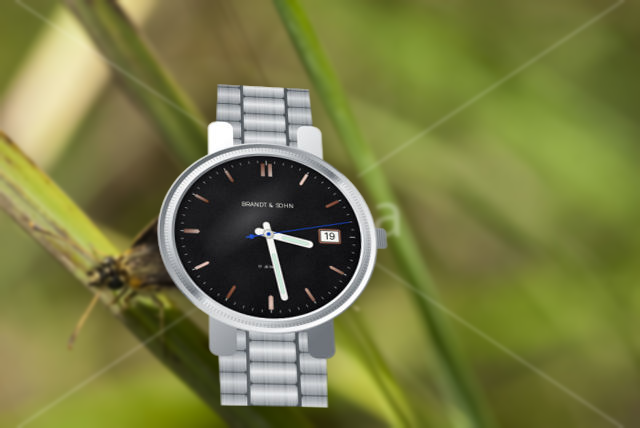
3:28:13
